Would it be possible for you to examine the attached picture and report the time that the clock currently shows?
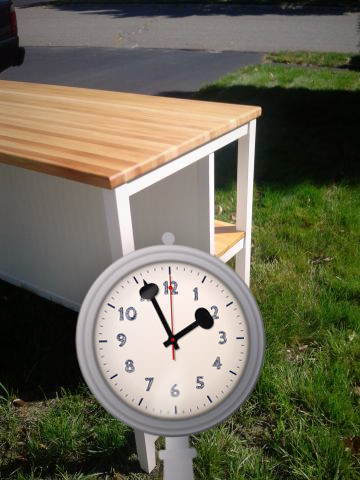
1:56:00
